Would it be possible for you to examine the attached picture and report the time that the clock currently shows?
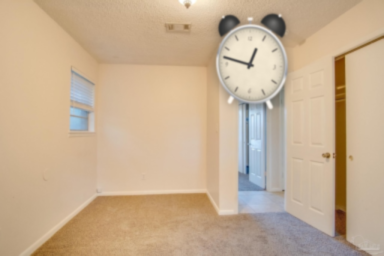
12:47
